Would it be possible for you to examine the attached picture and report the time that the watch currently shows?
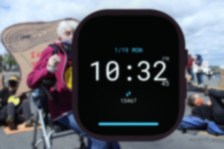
10:32
